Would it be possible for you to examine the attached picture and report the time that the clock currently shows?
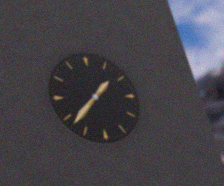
1:38
